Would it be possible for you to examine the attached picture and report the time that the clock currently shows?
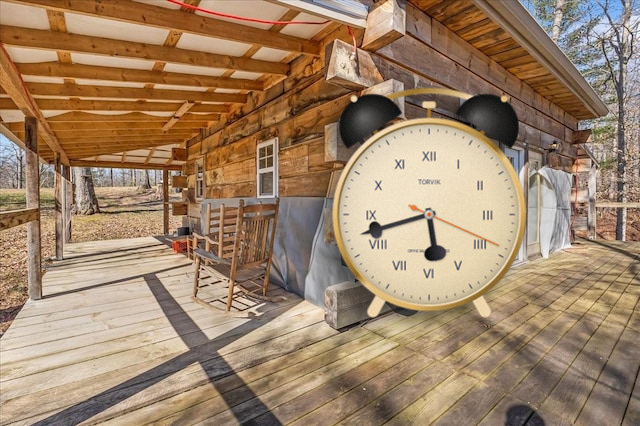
5:42:19
